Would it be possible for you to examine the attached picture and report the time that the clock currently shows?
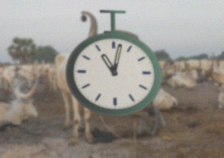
11:02
